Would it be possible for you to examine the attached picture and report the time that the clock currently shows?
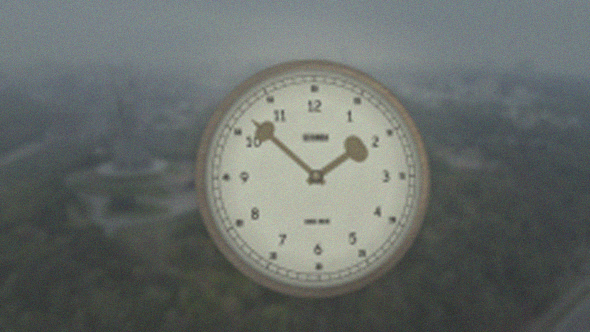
1:52
